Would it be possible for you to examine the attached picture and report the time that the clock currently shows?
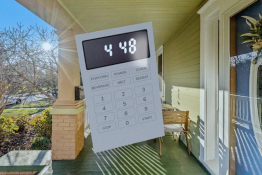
4:48
